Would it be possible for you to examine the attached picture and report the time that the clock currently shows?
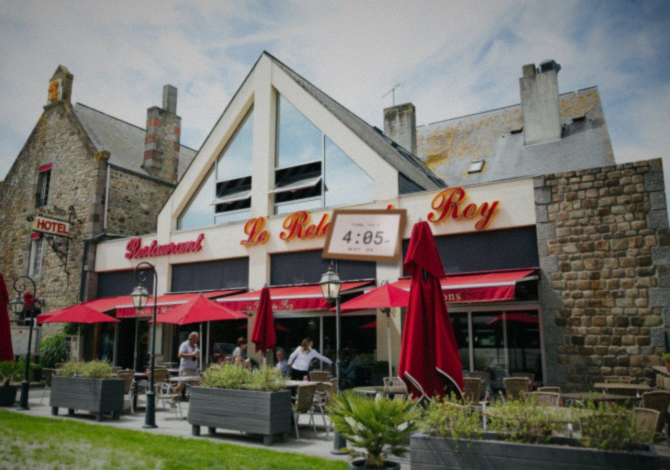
4:05
